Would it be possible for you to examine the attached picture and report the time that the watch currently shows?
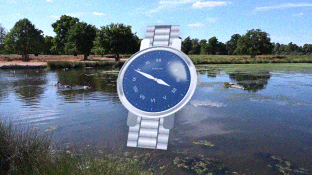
3:49
